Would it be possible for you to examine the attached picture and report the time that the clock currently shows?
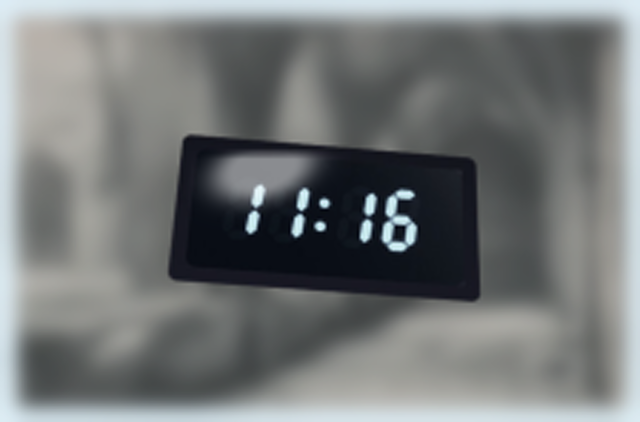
11:16
